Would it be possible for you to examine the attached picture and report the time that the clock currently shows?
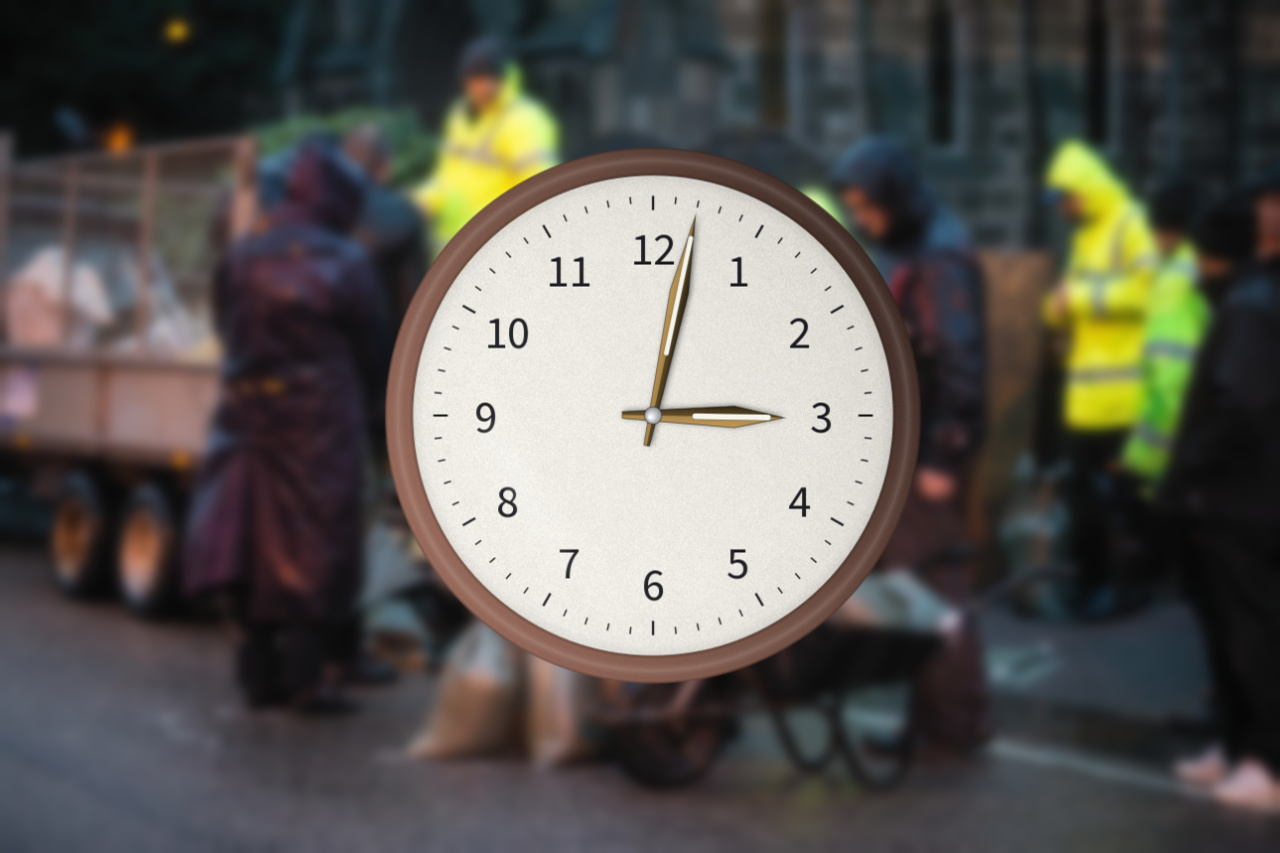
3:02
